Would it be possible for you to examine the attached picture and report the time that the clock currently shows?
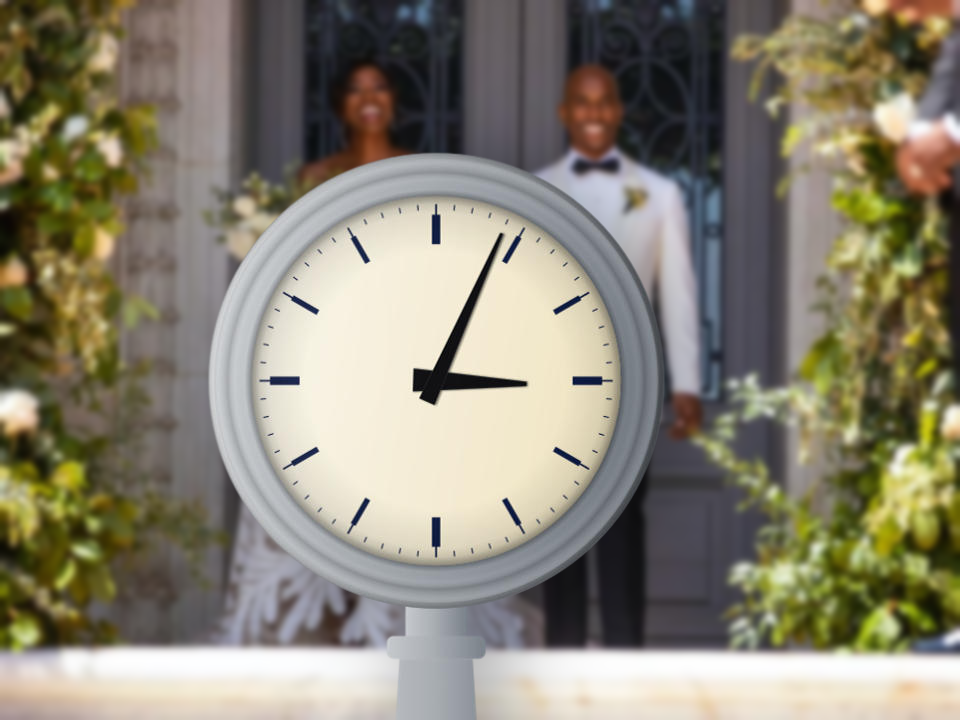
3:04
